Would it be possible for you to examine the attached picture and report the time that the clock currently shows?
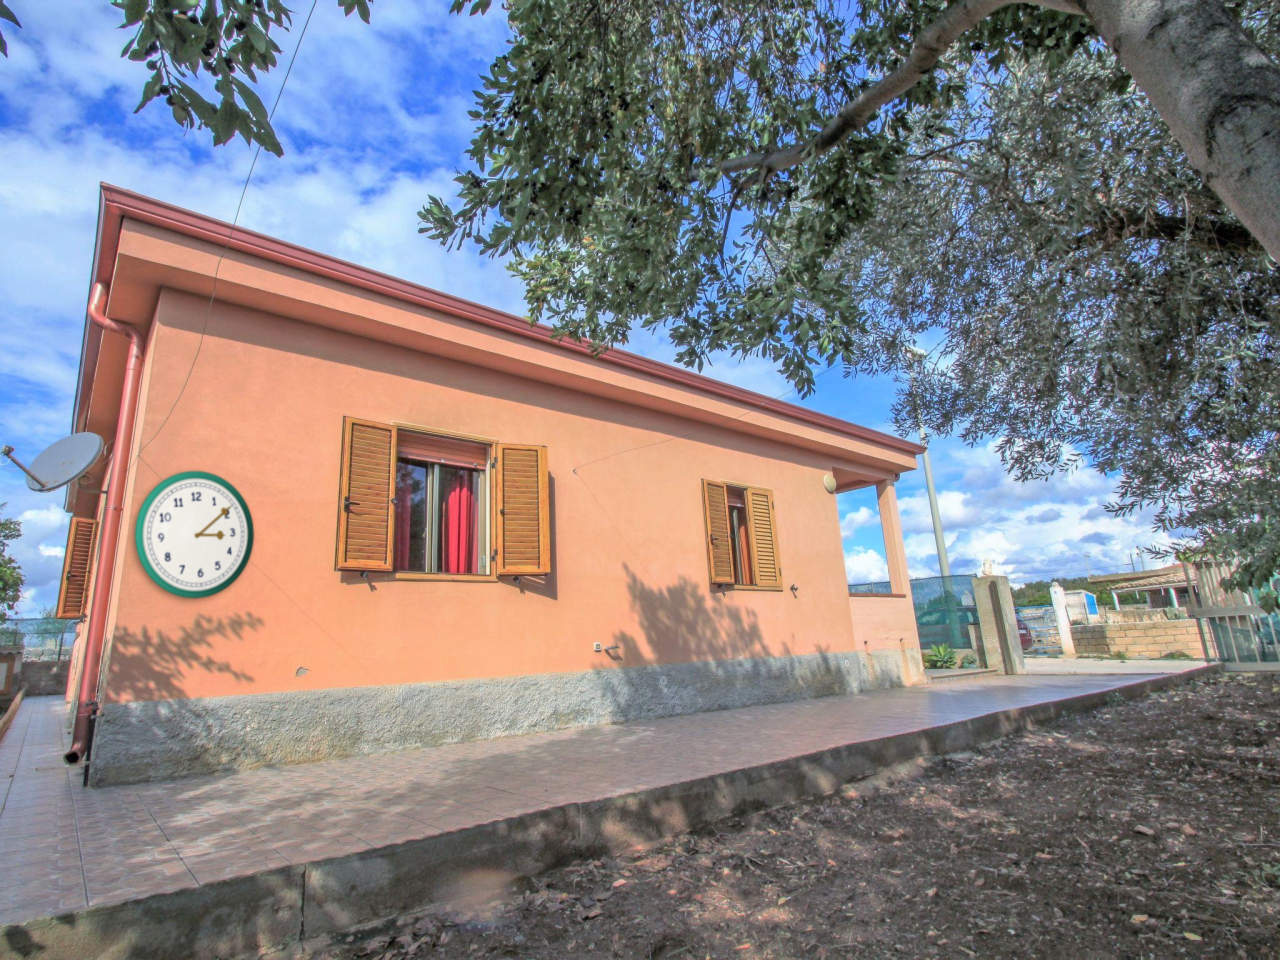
3:09
